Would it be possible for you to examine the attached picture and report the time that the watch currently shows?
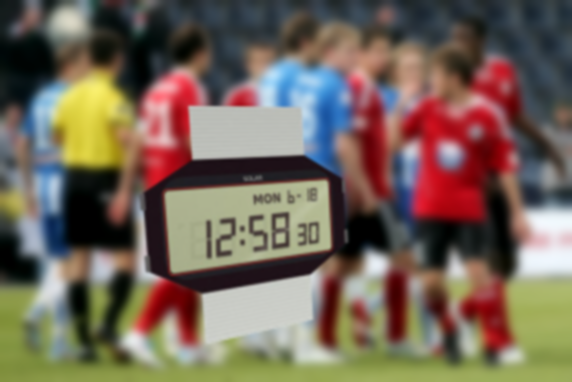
12:58:30
